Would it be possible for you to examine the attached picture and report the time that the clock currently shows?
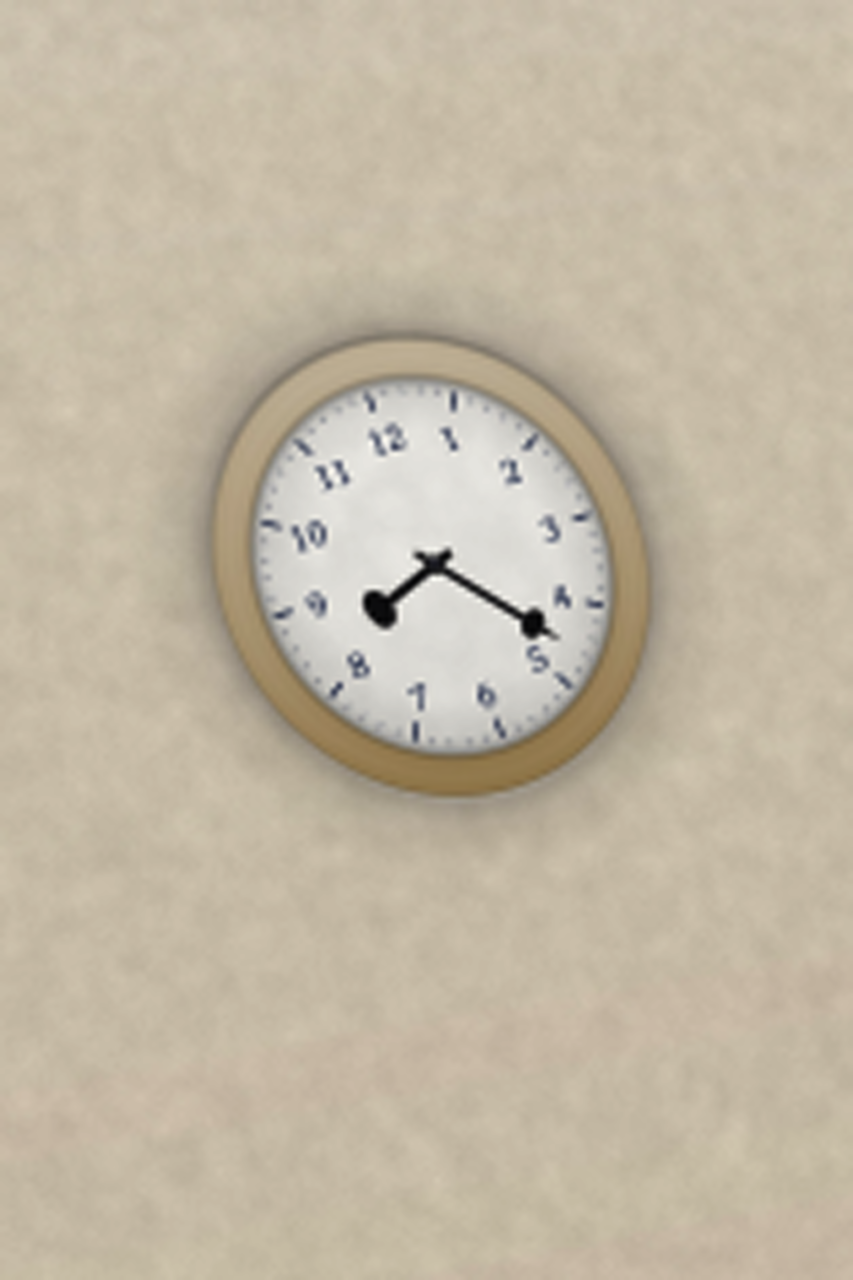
8:23
